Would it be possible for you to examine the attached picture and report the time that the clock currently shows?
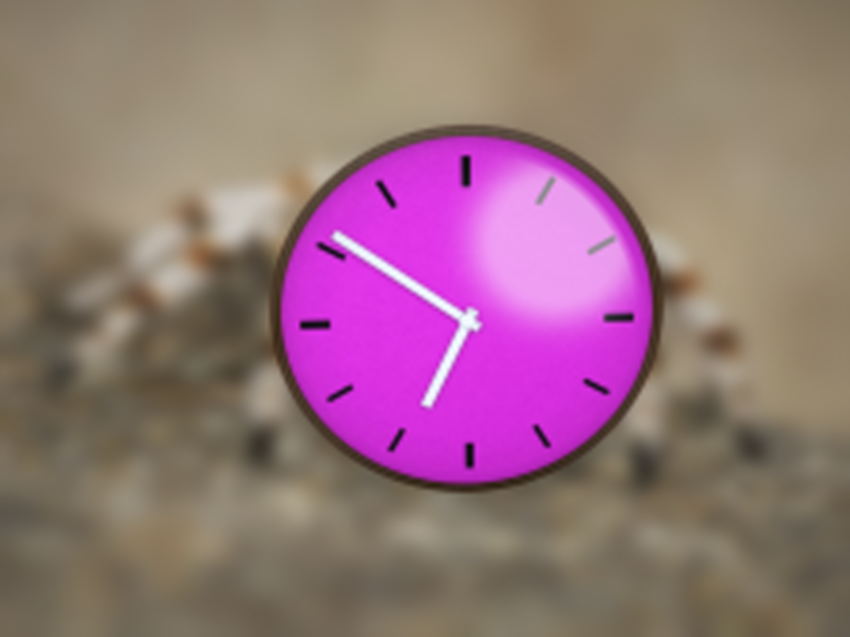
6:51
